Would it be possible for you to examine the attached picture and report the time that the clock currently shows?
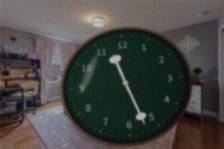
11:27
